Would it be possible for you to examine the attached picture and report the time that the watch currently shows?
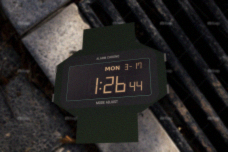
1:26:44
